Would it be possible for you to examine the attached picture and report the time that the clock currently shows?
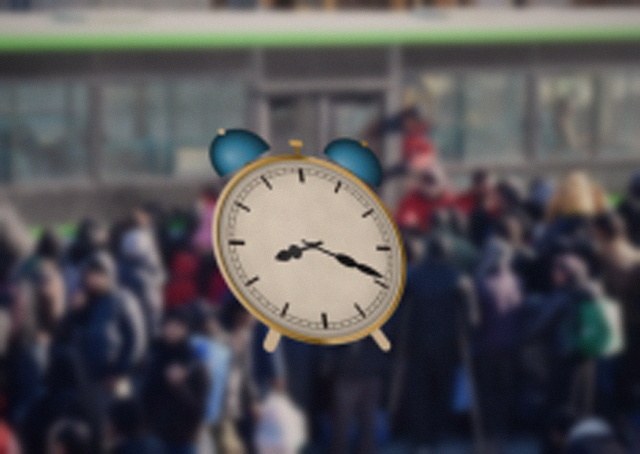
8:19
